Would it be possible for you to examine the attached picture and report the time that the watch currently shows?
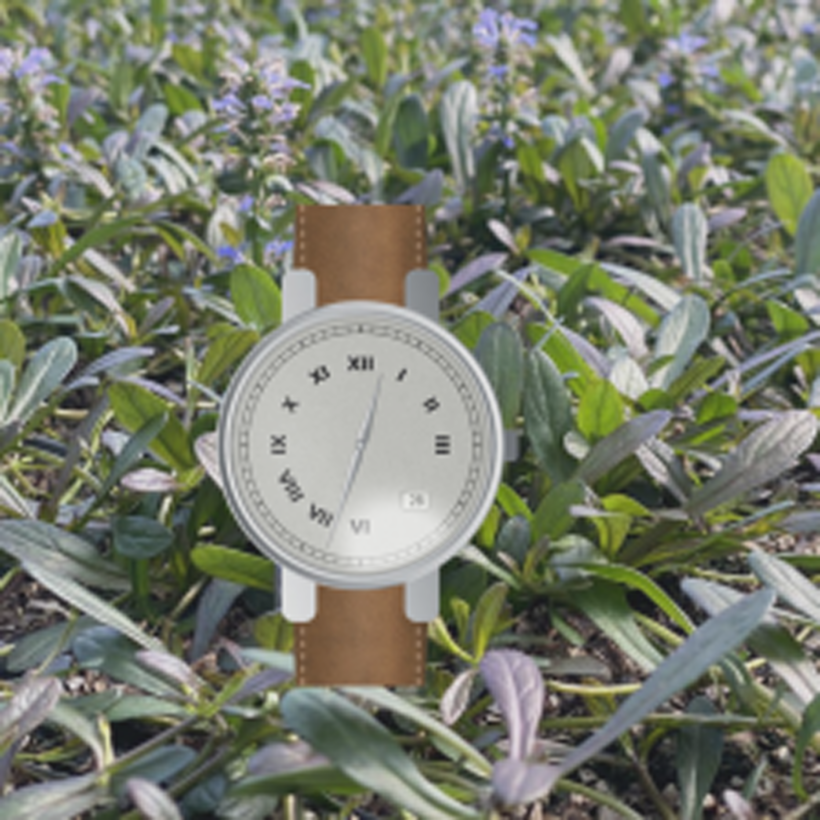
12:33
